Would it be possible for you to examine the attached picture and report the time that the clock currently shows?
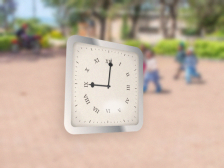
9:01
